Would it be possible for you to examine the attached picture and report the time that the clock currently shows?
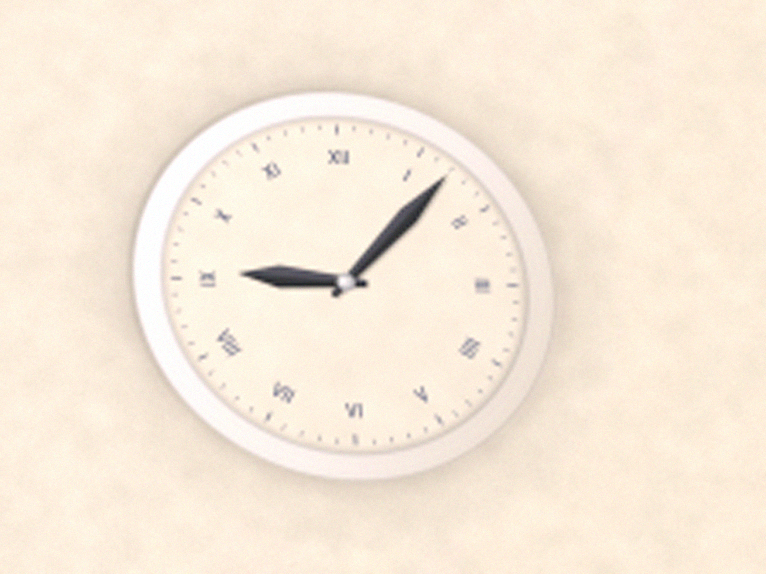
9:07
